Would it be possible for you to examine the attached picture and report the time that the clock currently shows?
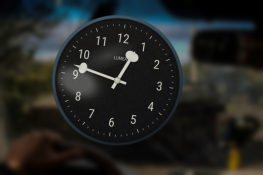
12:47
